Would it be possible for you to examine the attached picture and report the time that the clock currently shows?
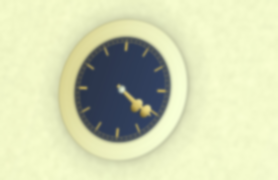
4:21
